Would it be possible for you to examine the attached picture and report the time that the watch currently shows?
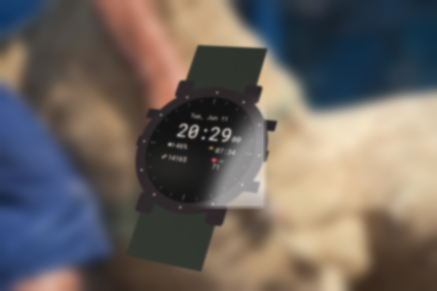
20:29
